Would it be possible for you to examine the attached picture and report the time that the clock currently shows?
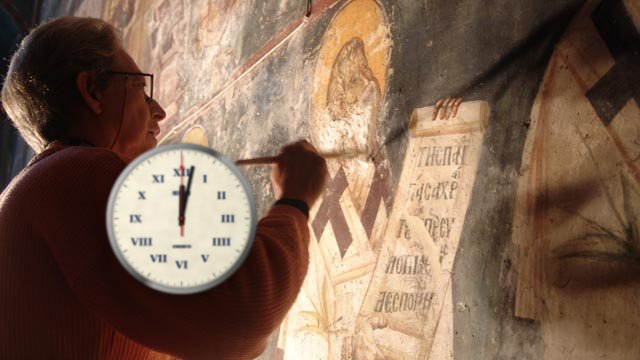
12:02:00
